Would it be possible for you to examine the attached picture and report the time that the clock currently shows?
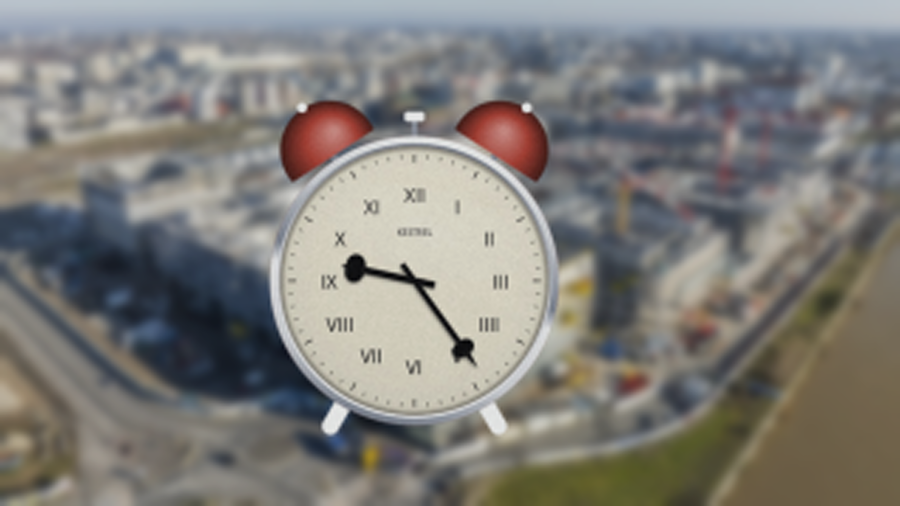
9:24
